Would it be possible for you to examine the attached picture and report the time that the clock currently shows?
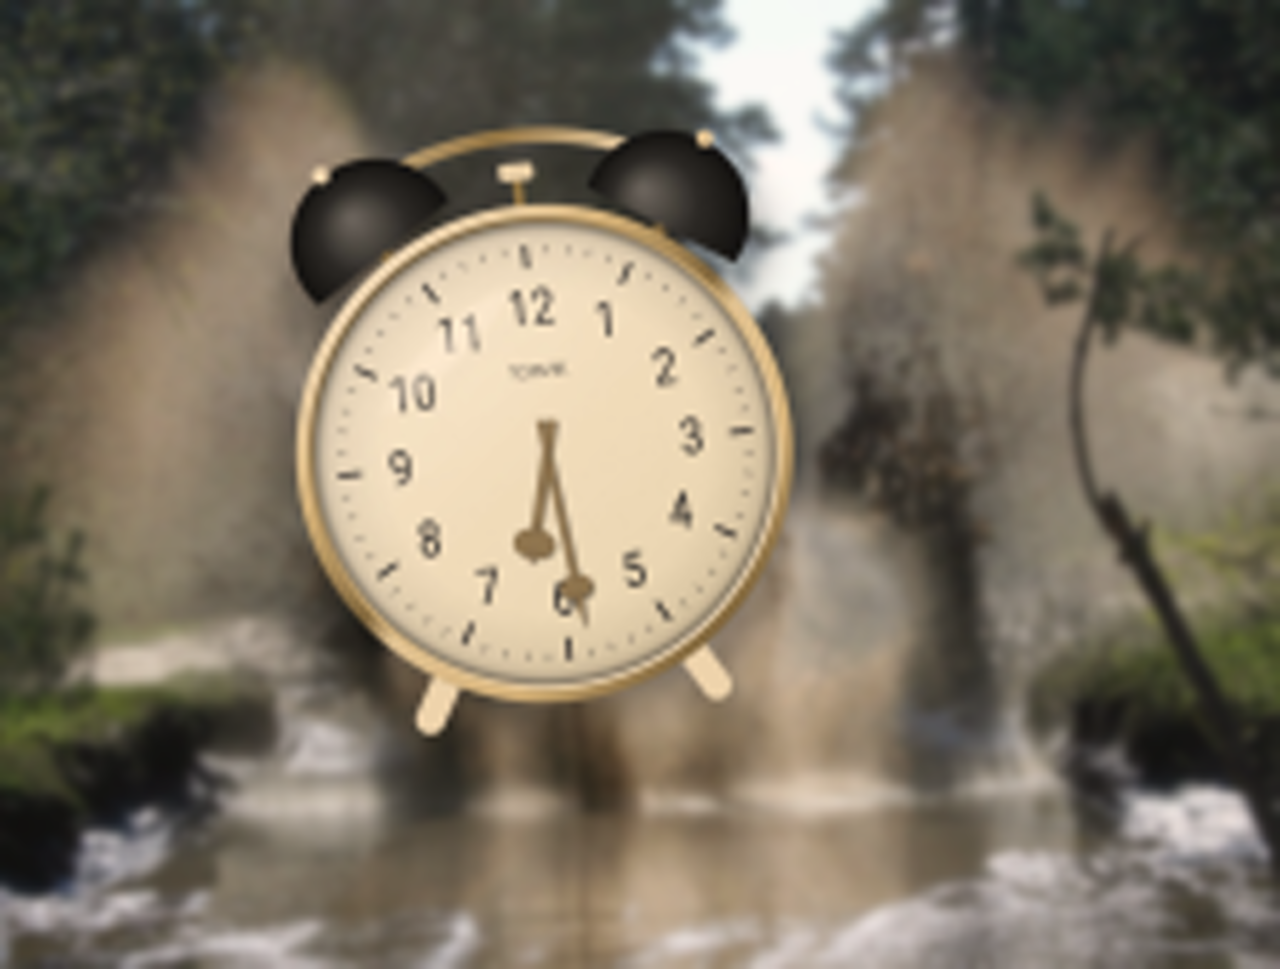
6:29
